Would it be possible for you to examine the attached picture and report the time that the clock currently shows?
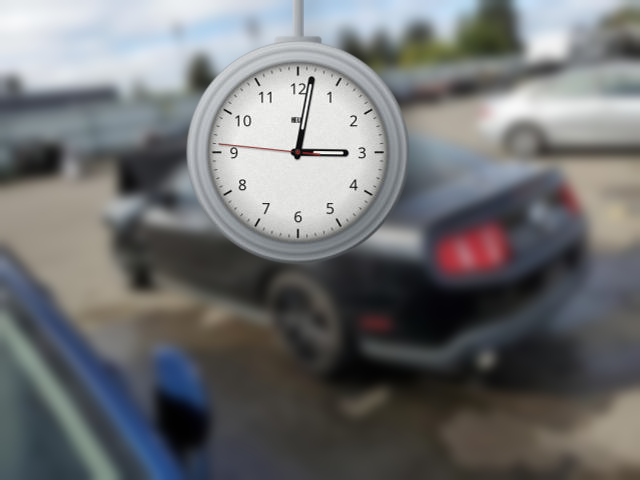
3:01:46
